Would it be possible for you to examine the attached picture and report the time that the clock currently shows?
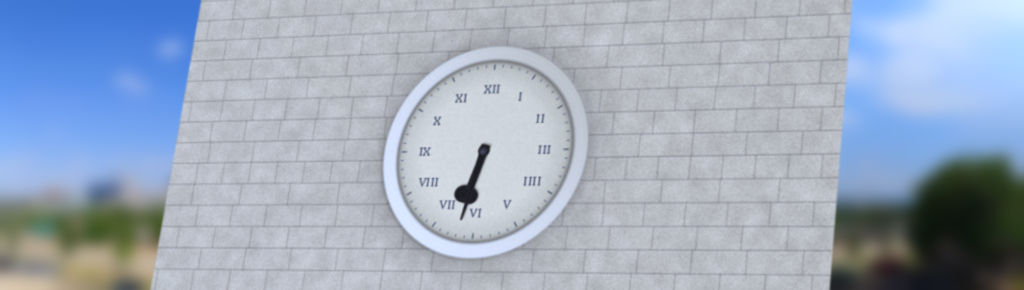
6:32
